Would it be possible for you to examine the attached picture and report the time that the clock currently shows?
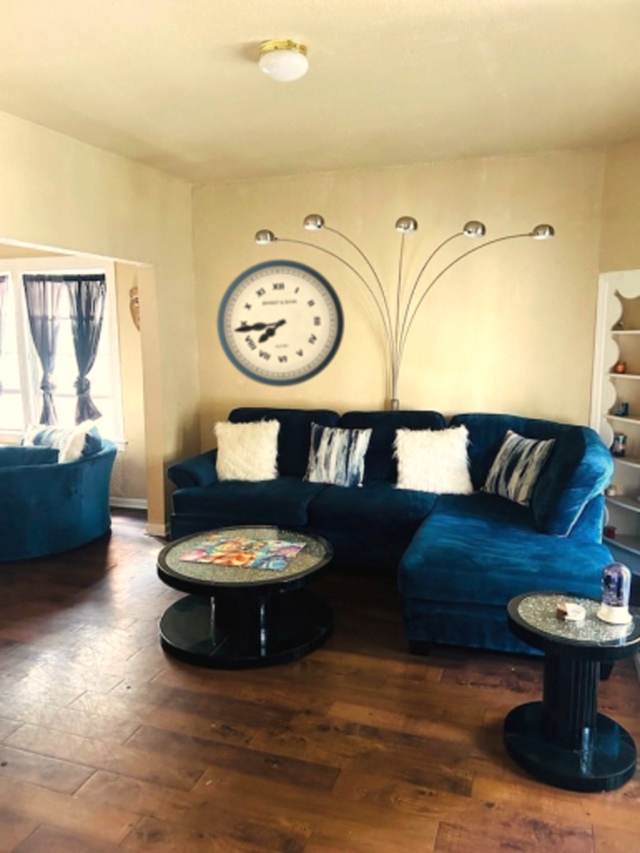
7:44
